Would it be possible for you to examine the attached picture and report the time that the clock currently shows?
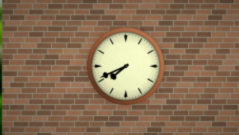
7:41
